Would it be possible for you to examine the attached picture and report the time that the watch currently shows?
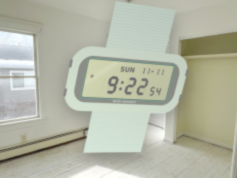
9:22
